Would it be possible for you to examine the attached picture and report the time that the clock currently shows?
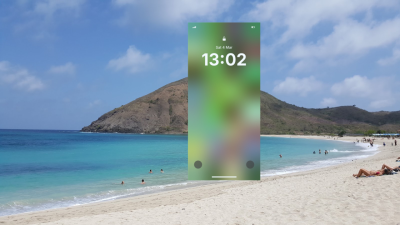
13:02
